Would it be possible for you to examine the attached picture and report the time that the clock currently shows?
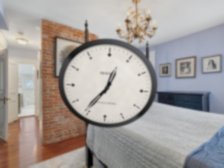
12:36
